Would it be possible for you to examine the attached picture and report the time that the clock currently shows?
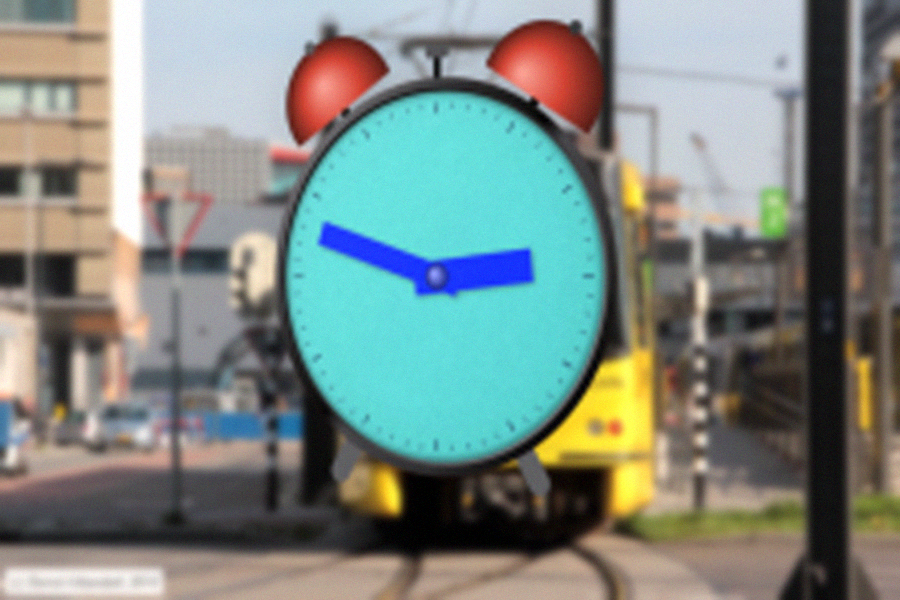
2:48
